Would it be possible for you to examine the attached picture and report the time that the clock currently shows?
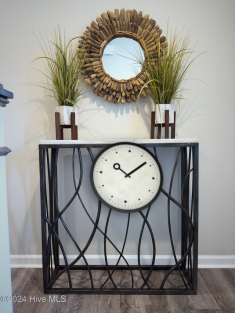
10:08
